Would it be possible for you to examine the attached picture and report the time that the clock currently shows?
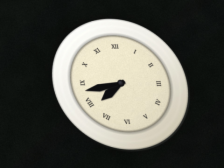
7:43
